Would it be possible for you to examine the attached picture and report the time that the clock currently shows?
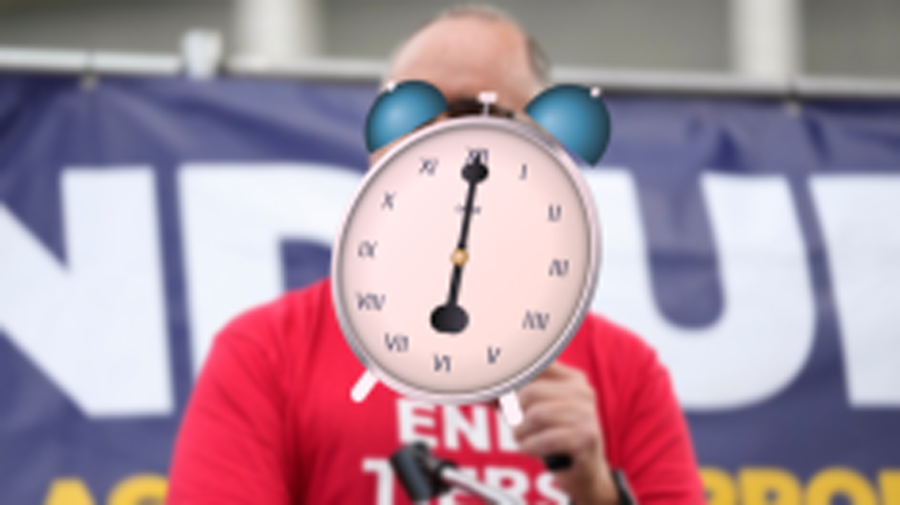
6:00
